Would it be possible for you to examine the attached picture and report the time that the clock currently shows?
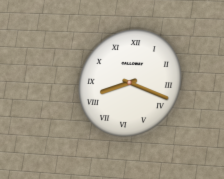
8:18
